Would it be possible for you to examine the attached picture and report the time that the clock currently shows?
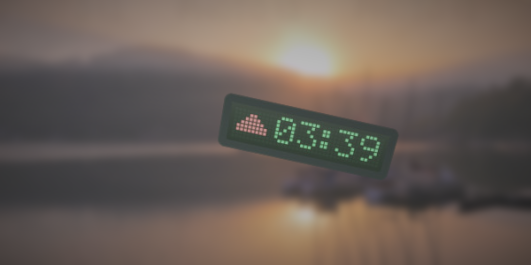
3:39
